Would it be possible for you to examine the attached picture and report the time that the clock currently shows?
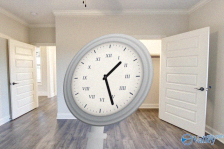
1:26
